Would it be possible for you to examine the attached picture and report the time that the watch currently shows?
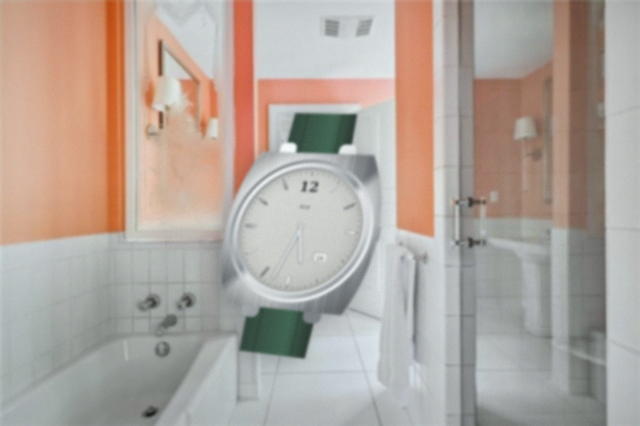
5:33
